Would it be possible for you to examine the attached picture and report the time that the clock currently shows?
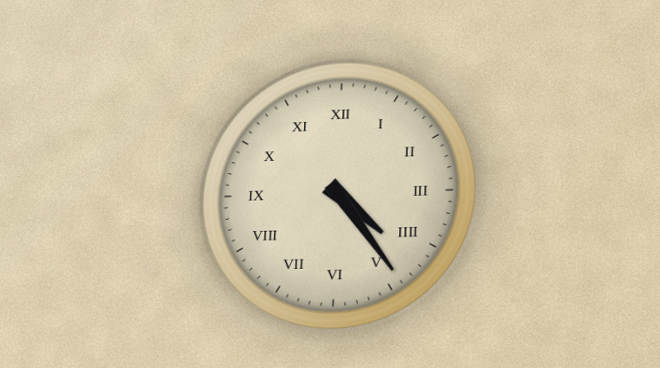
4:24
